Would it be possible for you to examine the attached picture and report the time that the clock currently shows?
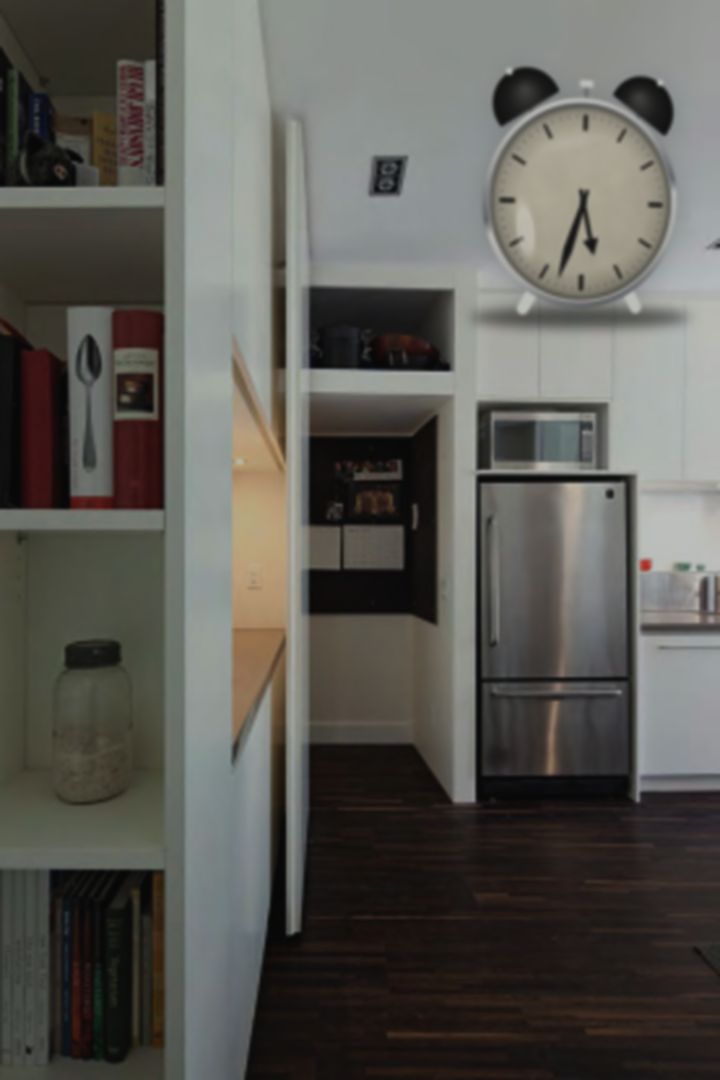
5:33
